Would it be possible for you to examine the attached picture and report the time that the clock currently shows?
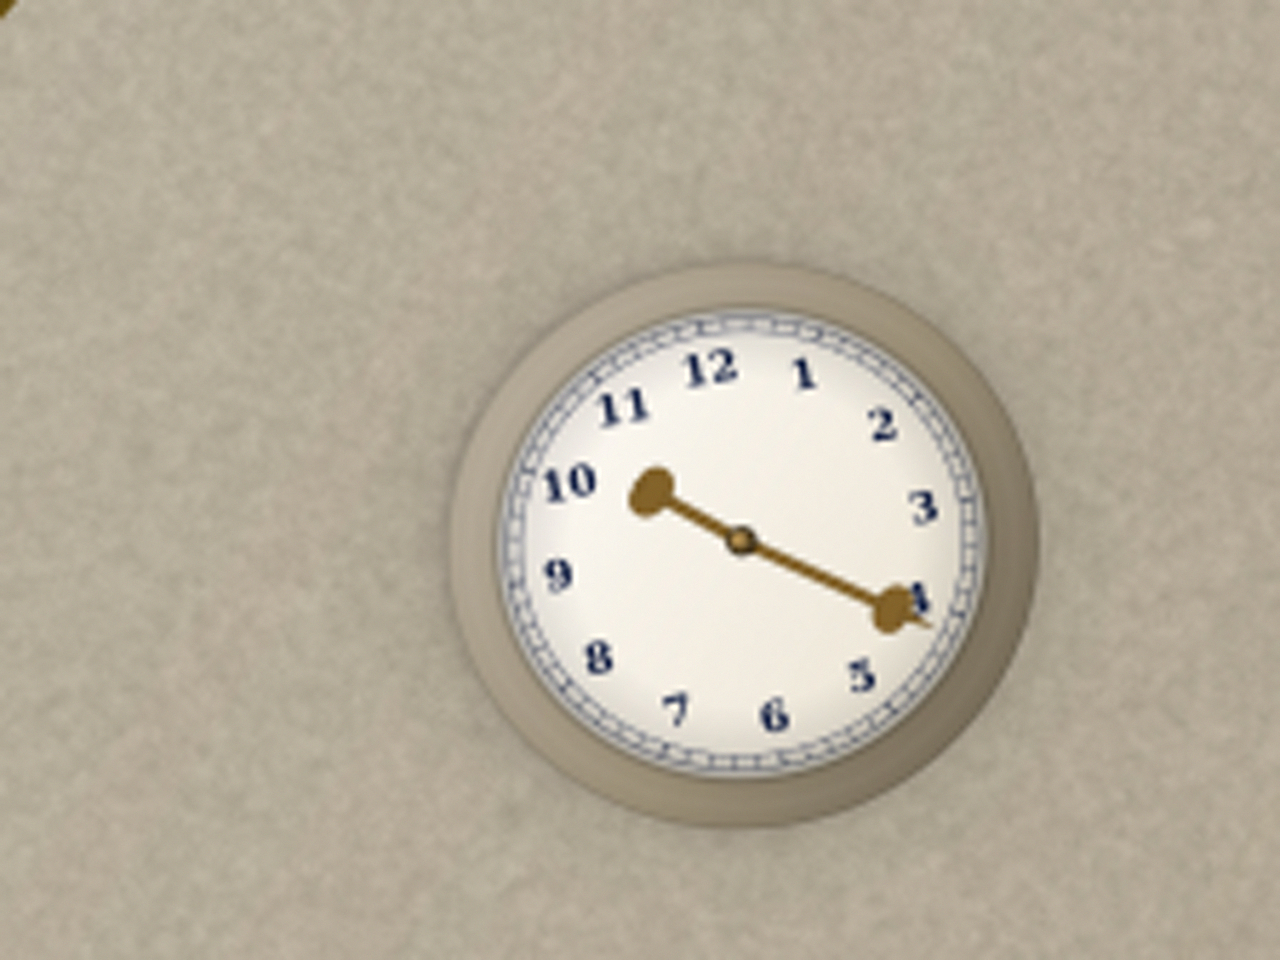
10:21
